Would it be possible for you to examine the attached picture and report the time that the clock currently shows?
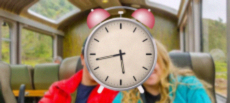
5:43
